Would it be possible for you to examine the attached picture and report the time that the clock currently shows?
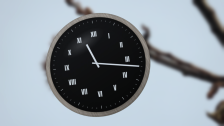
11:17
